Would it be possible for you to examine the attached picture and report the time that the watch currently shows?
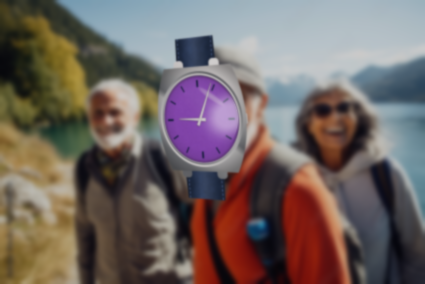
9:04
